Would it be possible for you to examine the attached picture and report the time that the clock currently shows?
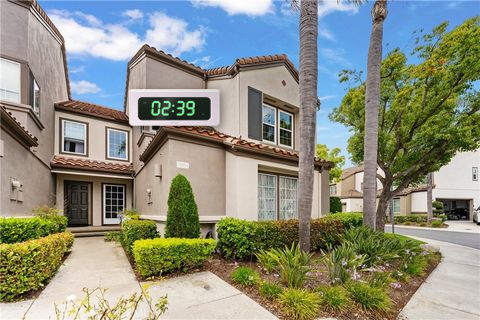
2:39
